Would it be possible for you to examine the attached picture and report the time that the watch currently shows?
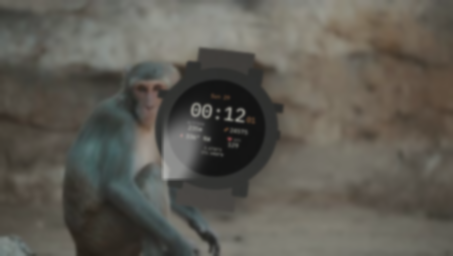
0:12
